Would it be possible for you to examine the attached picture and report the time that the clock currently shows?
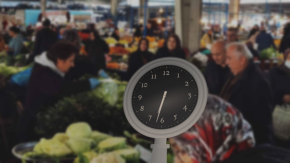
6:32
